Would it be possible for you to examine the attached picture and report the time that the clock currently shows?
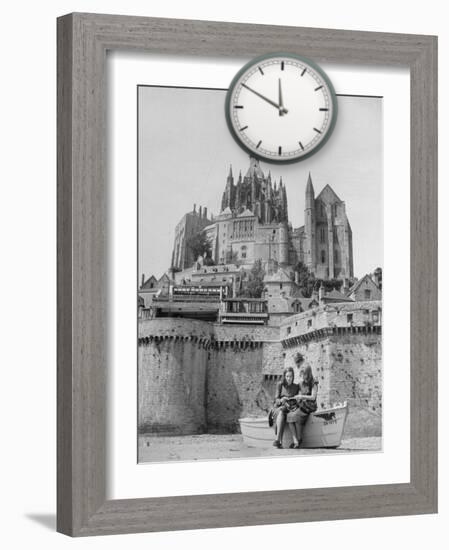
11:50
